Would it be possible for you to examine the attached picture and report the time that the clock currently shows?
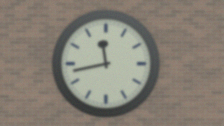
11:43
